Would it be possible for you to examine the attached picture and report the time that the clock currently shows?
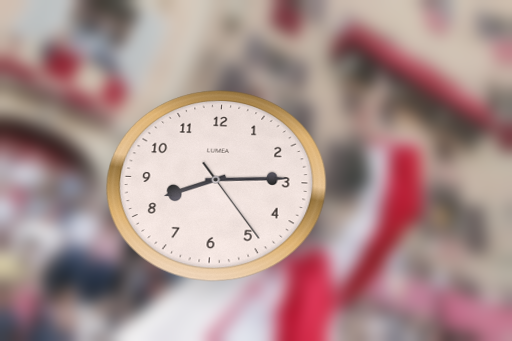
8:14:24
